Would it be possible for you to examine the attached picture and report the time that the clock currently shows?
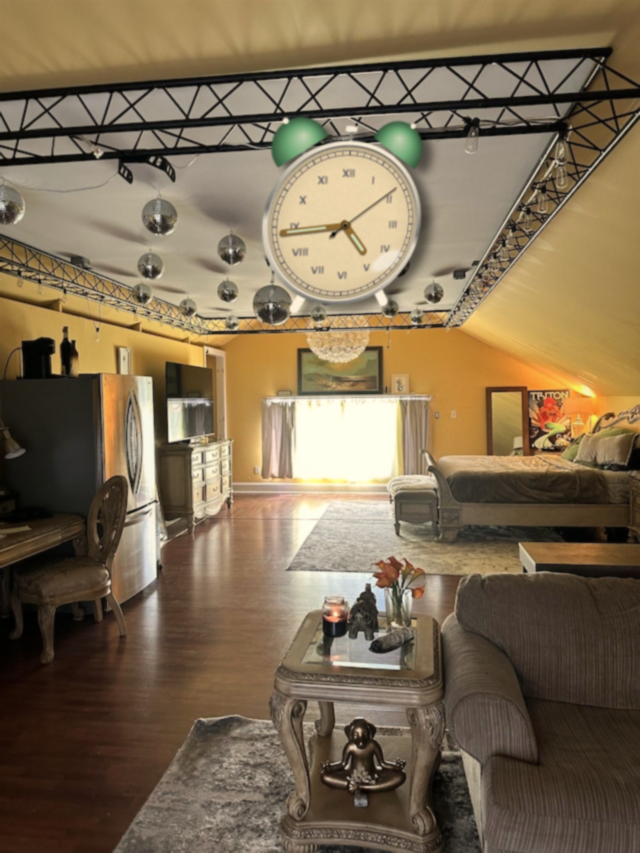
4:44:09
